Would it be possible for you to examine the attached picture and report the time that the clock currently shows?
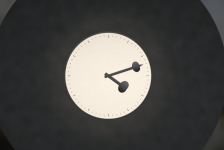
4:12
